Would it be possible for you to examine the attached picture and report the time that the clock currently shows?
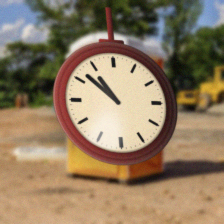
10:52
